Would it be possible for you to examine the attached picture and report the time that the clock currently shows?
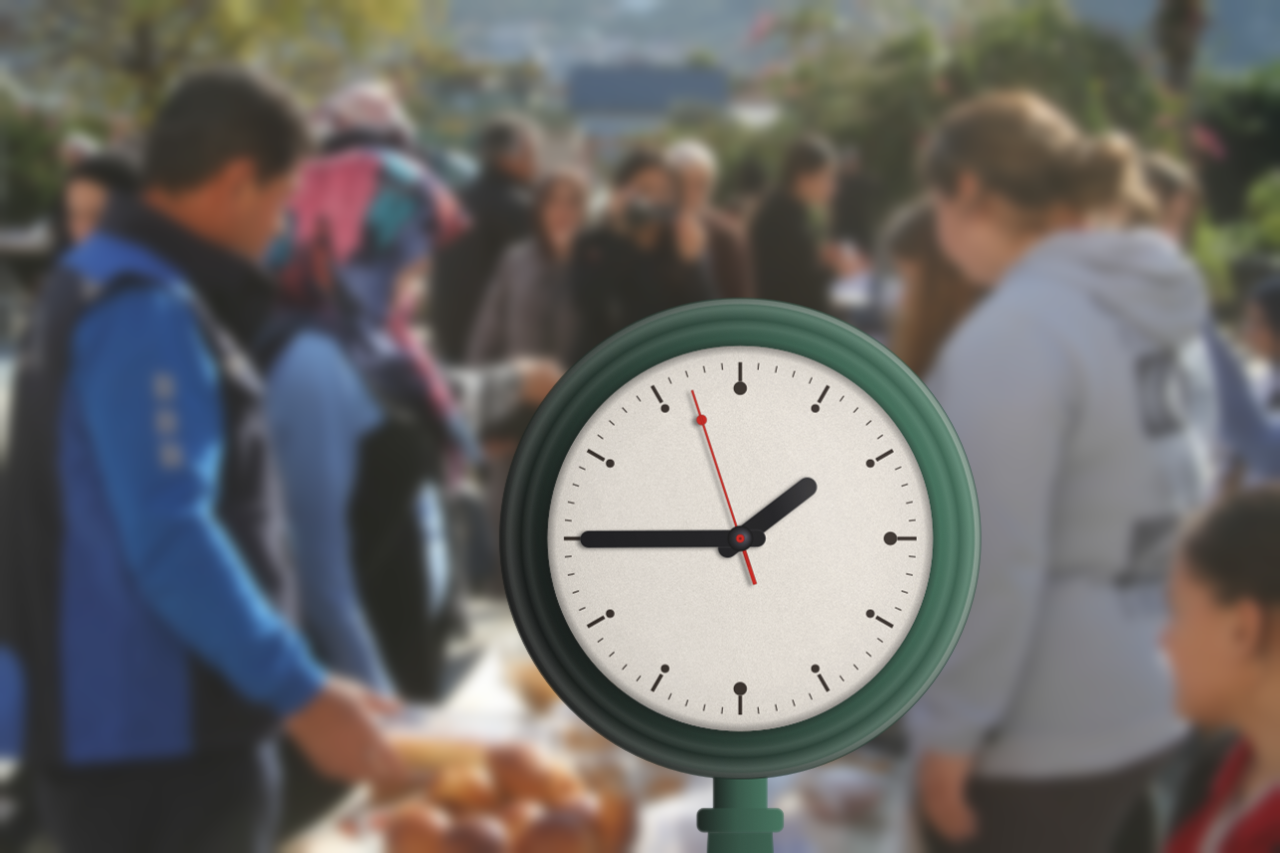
1:44:57
